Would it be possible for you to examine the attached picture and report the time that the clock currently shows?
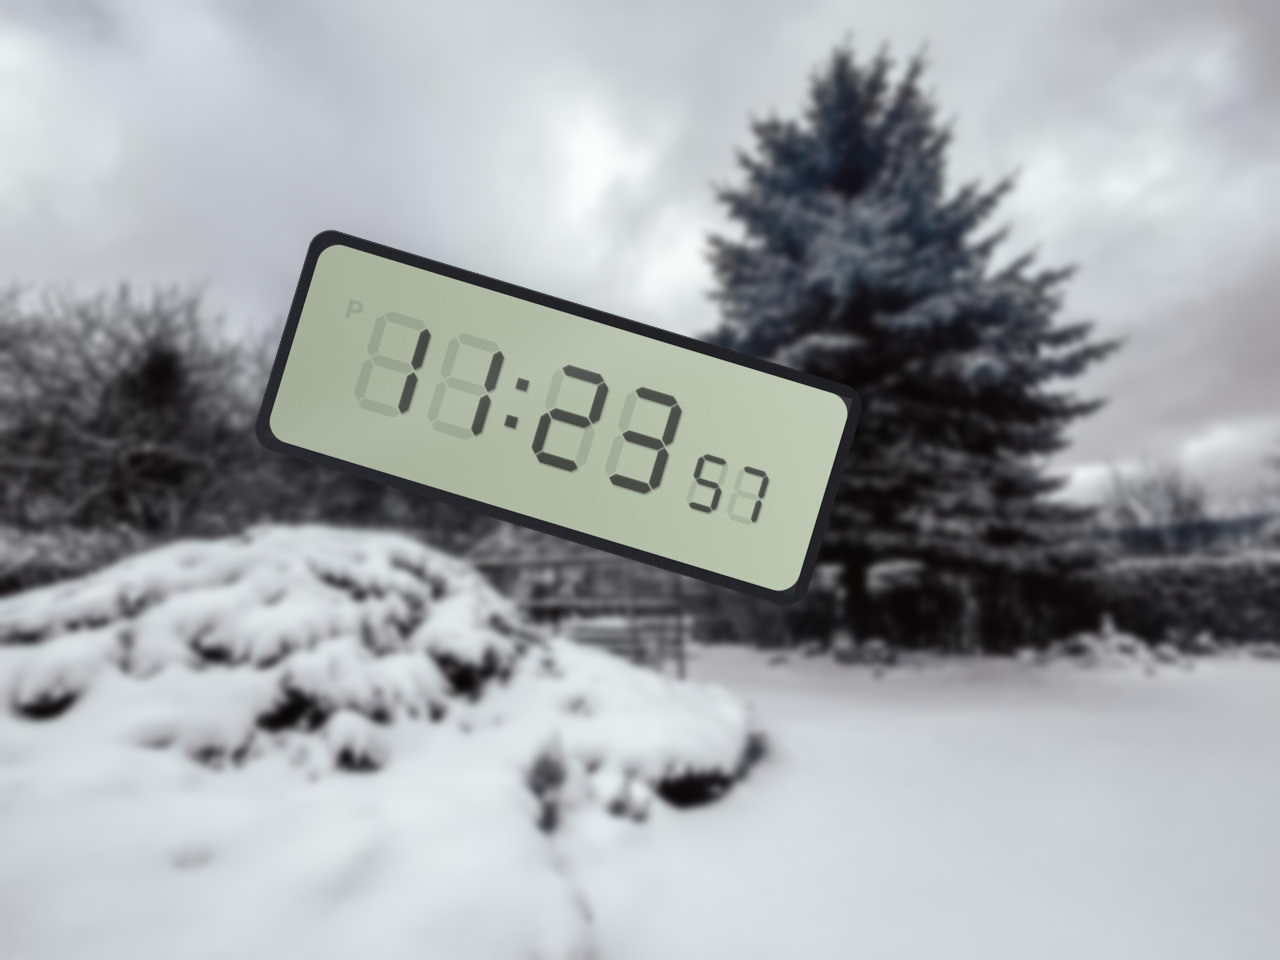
11:23:57
